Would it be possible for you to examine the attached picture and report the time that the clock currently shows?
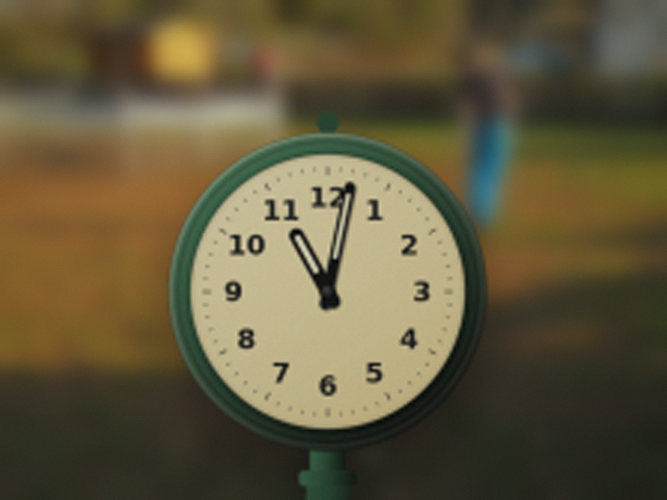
11:02
